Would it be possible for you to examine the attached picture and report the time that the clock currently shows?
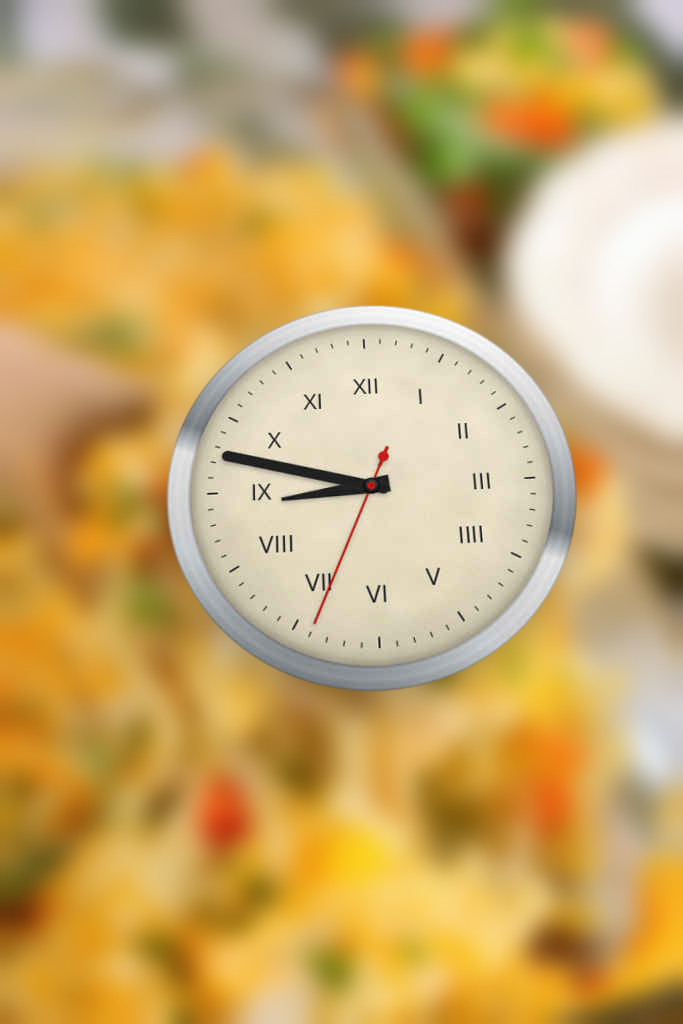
8:47:34
